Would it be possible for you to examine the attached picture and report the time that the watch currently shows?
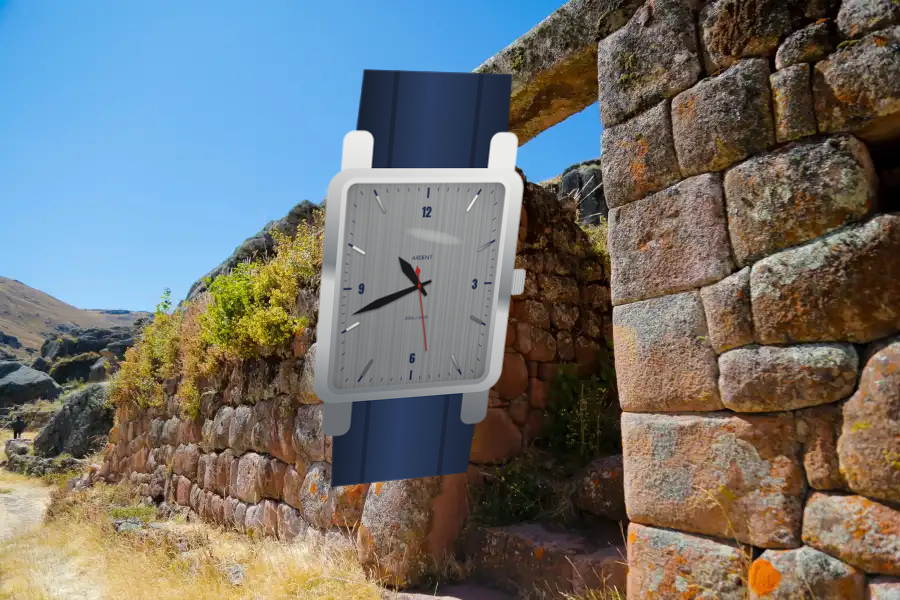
10:41:28
